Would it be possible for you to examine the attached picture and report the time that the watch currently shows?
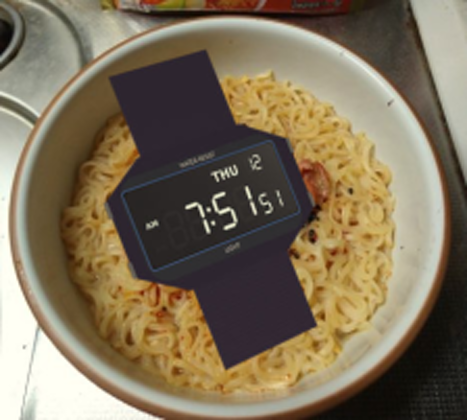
7:51:51
